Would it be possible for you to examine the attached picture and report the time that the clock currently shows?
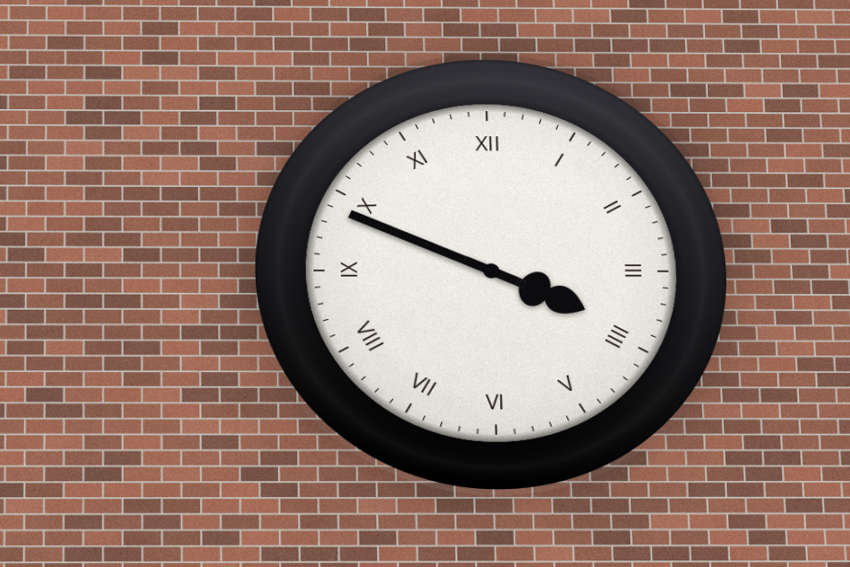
3:49
